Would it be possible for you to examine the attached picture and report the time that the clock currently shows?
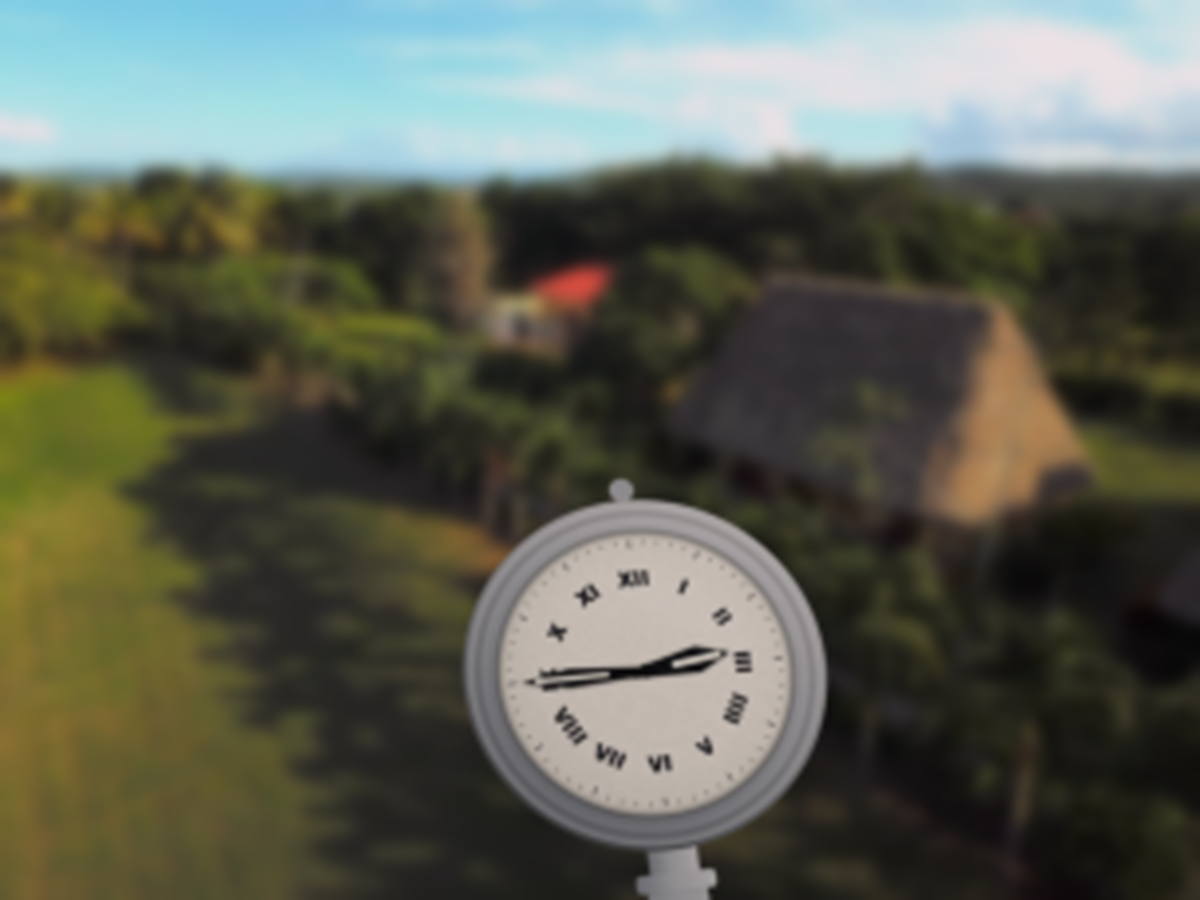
2:45
